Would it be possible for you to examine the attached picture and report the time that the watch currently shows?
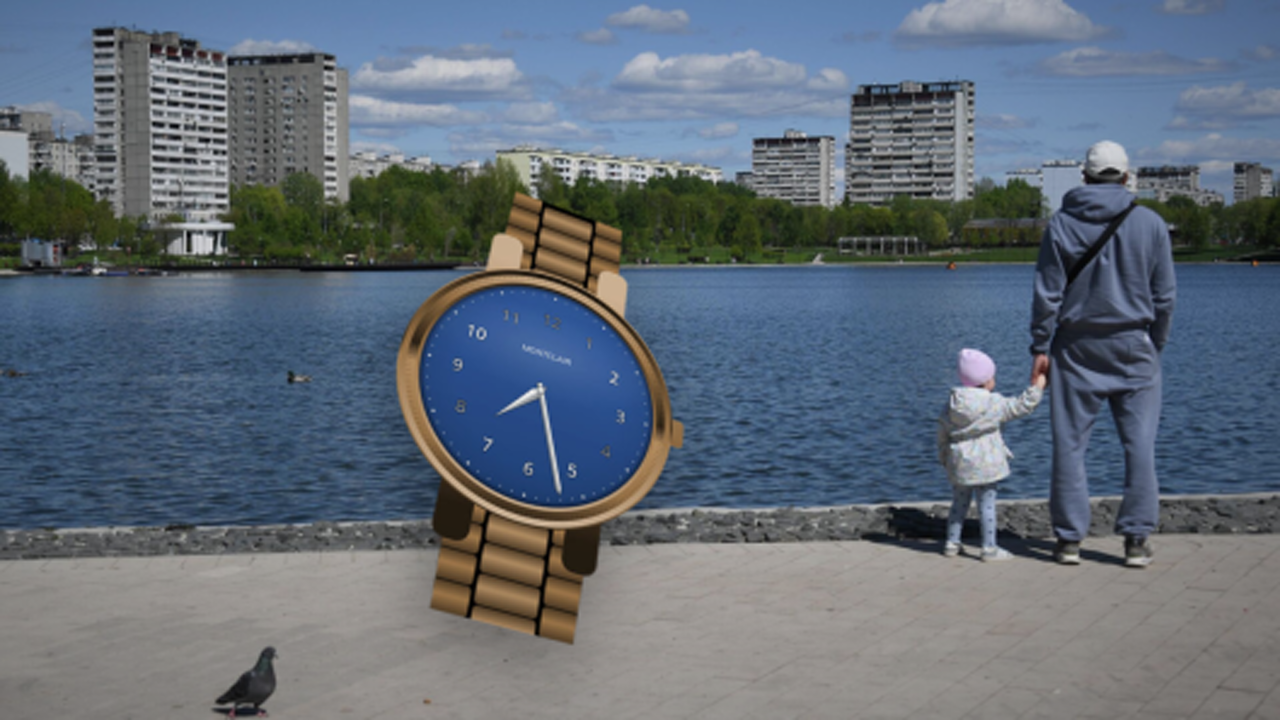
7:27
